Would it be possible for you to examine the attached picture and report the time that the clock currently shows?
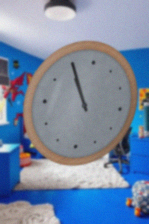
10:55
